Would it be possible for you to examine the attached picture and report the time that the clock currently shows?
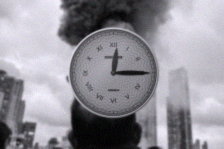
12:15
